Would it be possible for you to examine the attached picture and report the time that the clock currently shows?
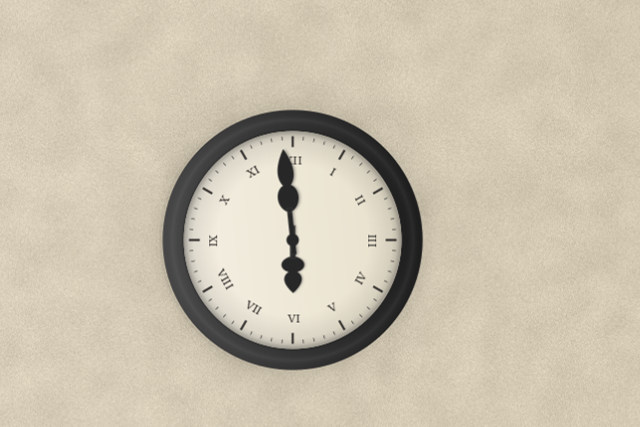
5:59
